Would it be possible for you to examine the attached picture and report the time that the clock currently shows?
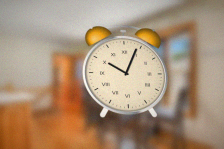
10:04
